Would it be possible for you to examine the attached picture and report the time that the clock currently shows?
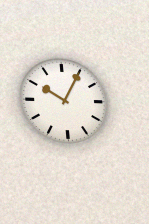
10:05
